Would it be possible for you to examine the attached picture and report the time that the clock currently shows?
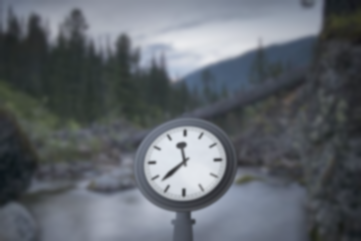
11:38
